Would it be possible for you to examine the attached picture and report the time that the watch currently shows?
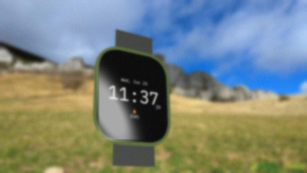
11:37
